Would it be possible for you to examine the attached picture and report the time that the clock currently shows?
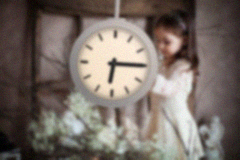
6:15
